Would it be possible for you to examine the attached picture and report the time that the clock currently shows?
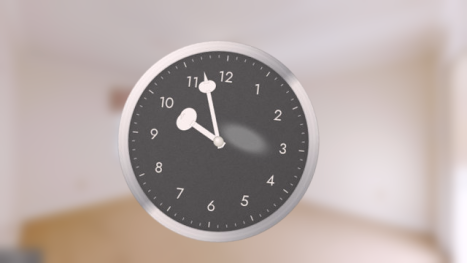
9:57
